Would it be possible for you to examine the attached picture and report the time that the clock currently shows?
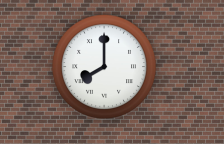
8:00
